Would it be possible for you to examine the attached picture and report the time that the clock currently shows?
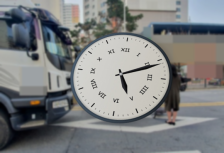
5:11
